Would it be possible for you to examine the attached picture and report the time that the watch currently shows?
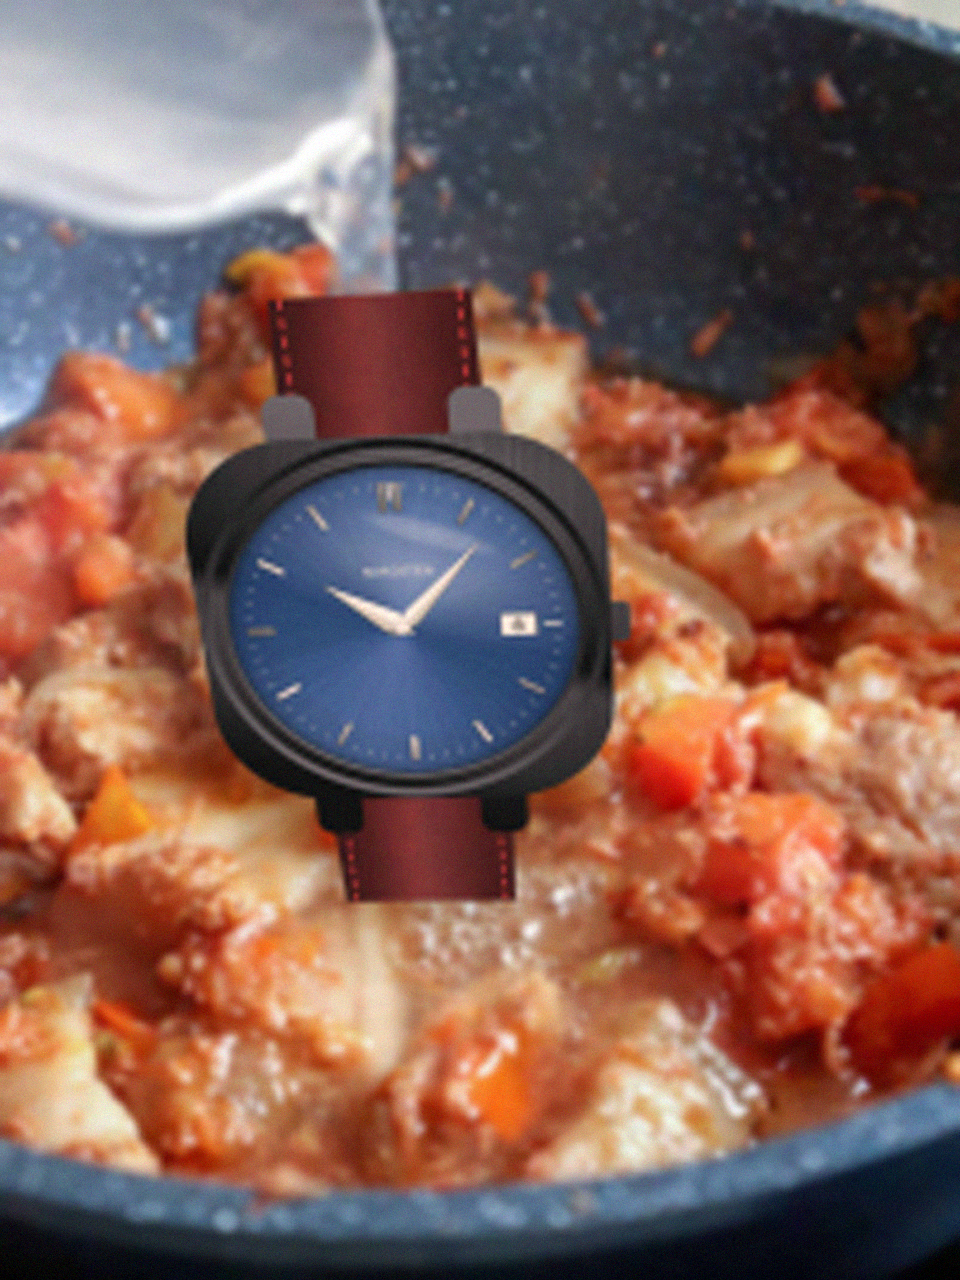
10:07
